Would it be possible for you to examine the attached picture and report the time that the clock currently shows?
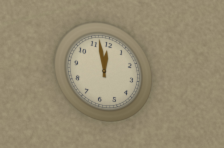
11:57
